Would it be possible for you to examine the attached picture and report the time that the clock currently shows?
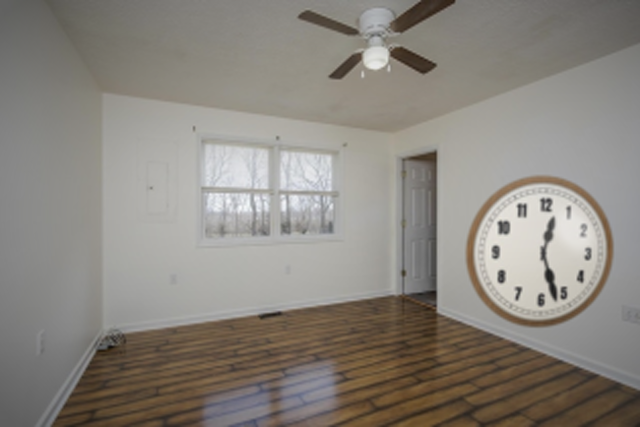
12:27
